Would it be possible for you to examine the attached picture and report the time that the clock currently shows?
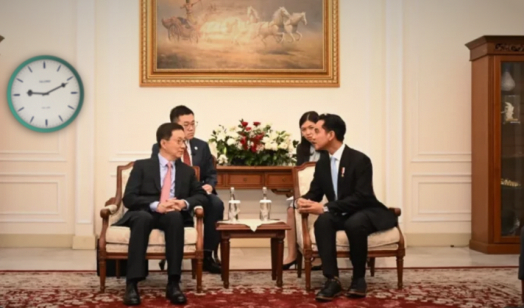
9:11
